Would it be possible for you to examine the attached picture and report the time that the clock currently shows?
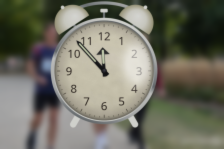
11:53
